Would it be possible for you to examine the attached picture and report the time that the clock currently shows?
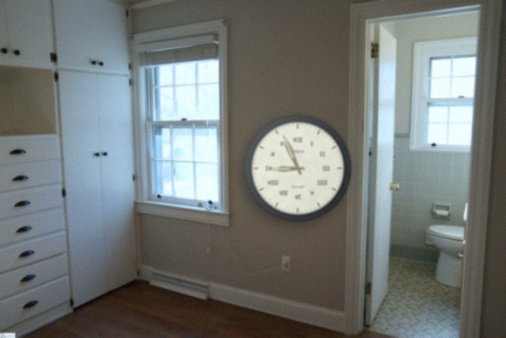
8:56
